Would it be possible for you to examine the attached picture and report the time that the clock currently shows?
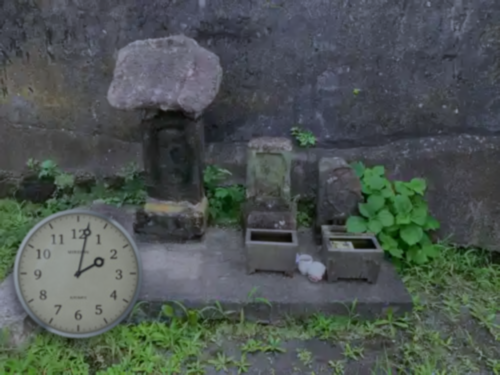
2:02
